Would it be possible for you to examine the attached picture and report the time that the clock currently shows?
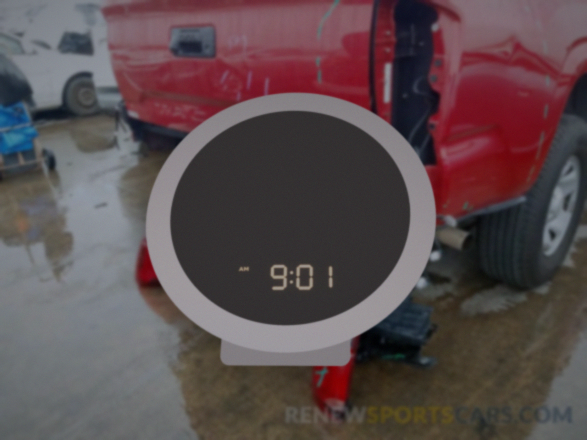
9:01
